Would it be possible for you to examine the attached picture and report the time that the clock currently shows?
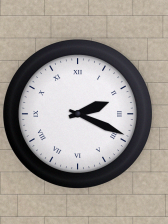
2:19
